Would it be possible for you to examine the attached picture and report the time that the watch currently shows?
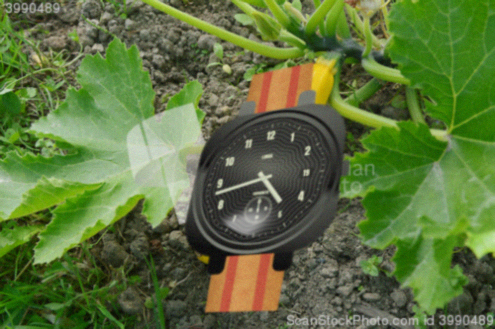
4:43
